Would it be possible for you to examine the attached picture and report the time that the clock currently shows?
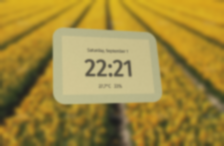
22:21
